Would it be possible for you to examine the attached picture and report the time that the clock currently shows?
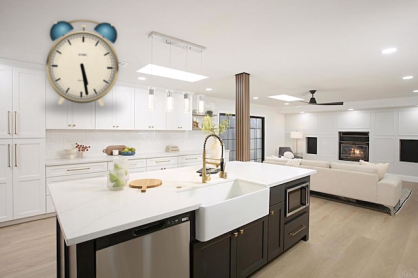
5:28
